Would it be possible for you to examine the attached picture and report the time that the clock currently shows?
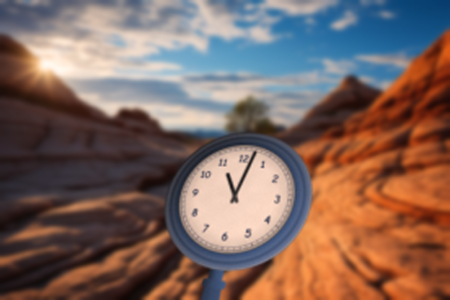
11:02
